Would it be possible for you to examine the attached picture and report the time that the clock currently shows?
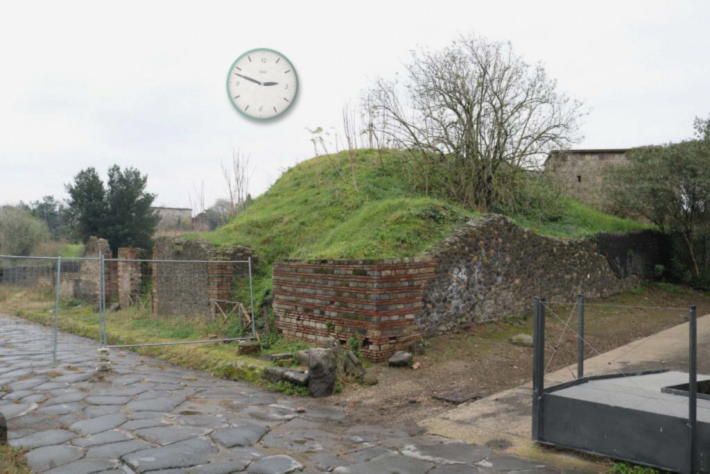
2:48
